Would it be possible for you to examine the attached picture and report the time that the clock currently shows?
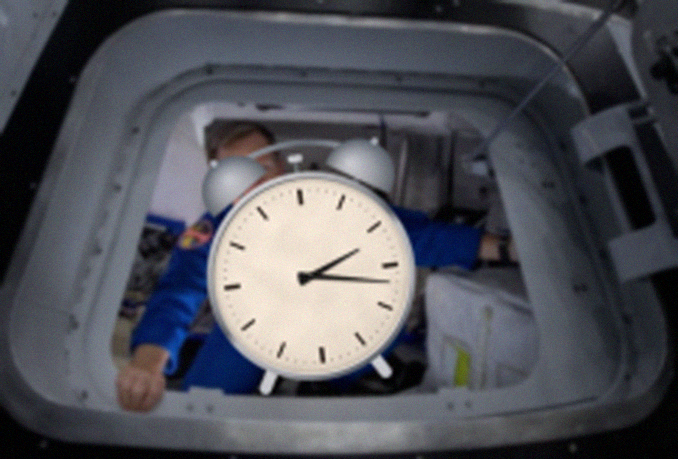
2:17
